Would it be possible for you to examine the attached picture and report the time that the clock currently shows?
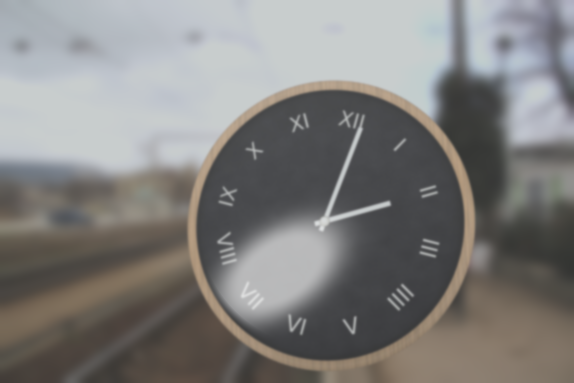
2:01
